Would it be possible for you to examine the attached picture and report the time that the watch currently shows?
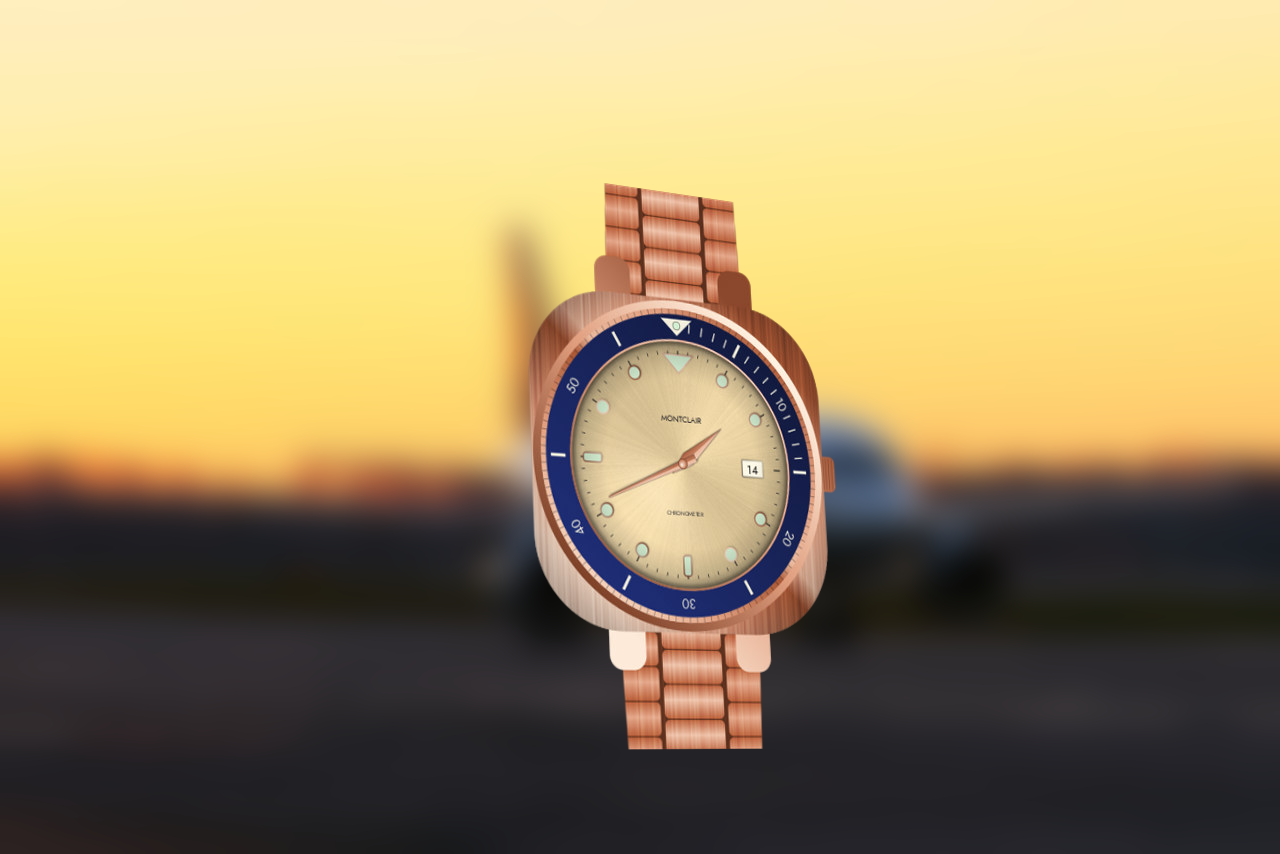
1:41
